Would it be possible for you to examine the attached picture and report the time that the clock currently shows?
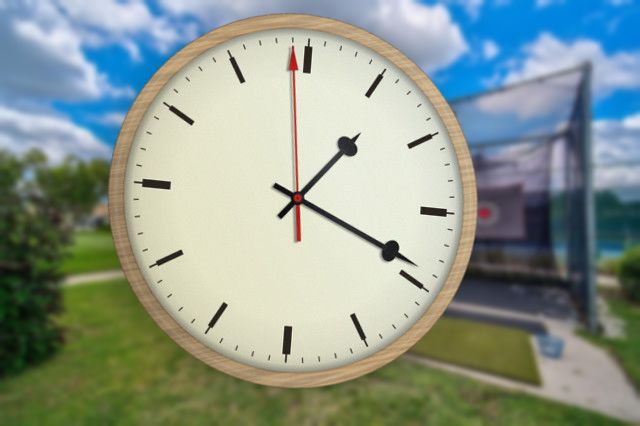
1:18:59
